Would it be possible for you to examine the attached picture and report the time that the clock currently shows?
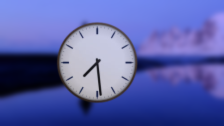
7:29
